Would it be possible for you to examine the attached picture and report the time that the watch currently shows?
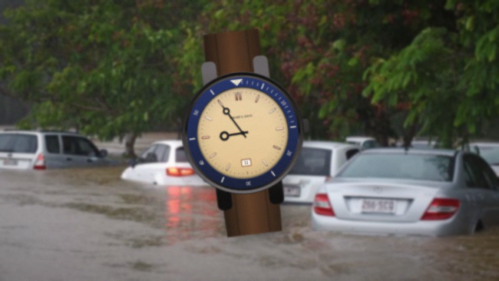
8:55
